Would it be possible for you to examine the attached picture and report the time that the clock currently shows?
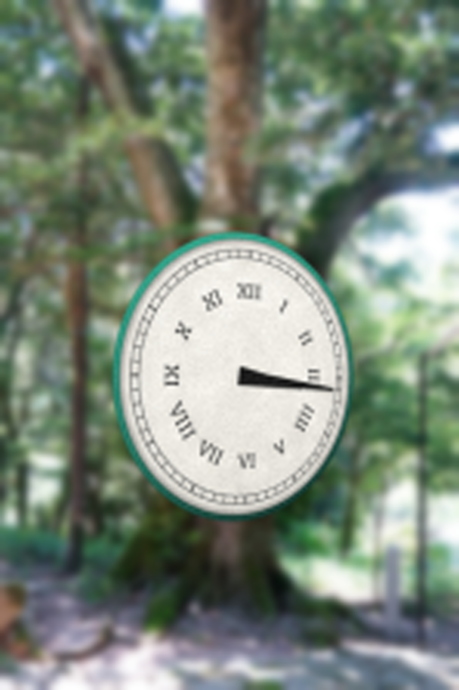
3:16
